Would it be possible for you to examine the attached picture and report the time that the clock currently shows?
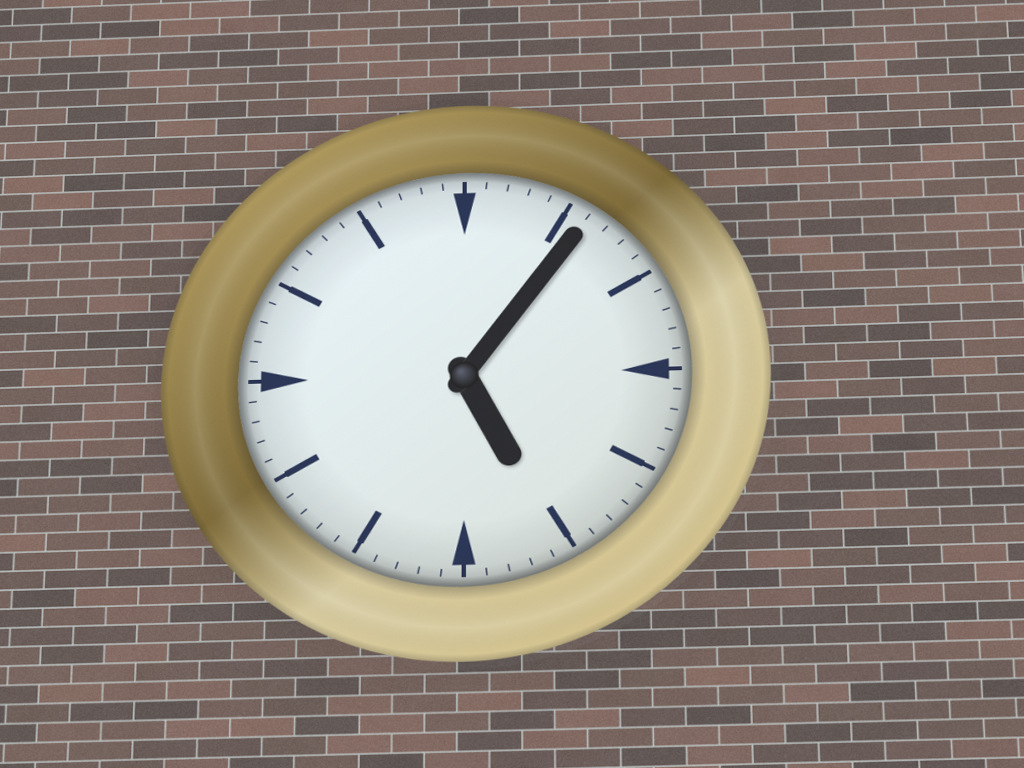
5:06
